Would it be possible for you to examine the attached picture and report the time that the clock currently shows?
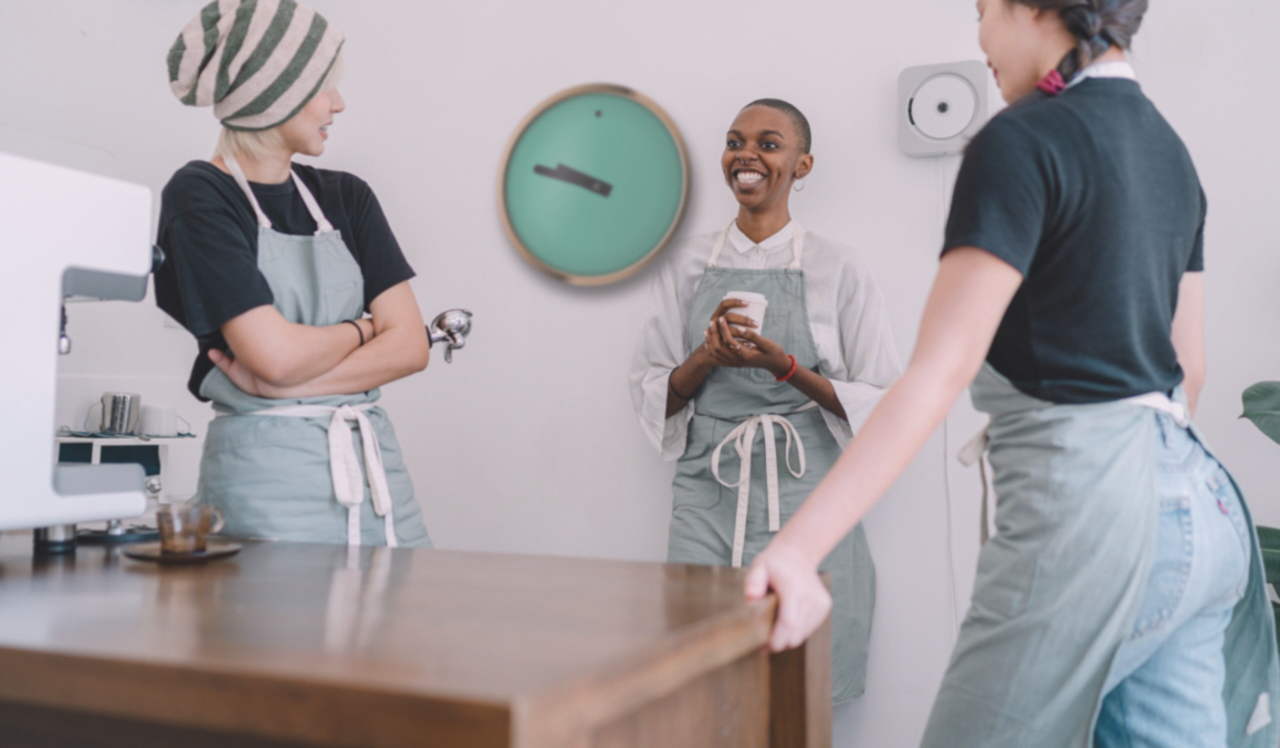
9:48
